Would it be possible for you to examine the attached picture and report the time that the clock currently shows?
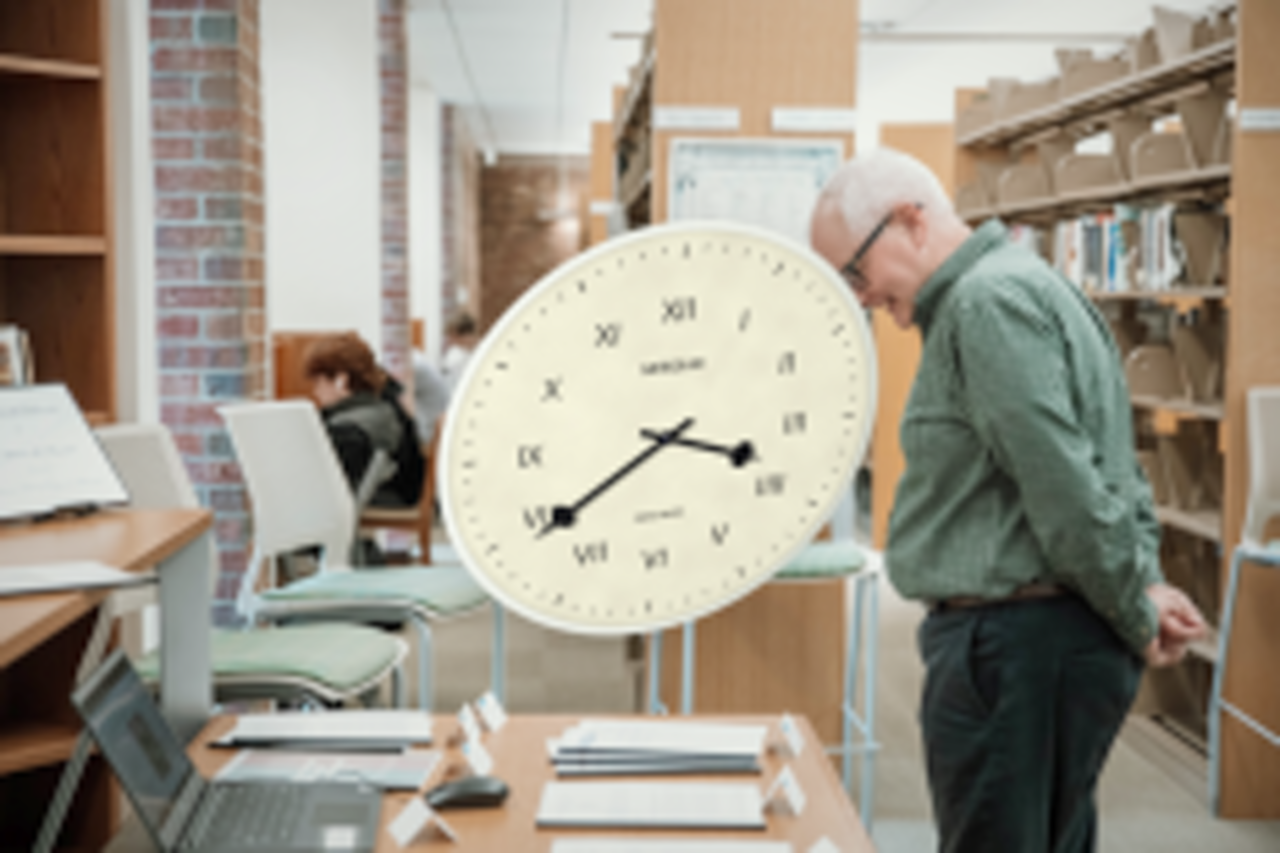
3:39
